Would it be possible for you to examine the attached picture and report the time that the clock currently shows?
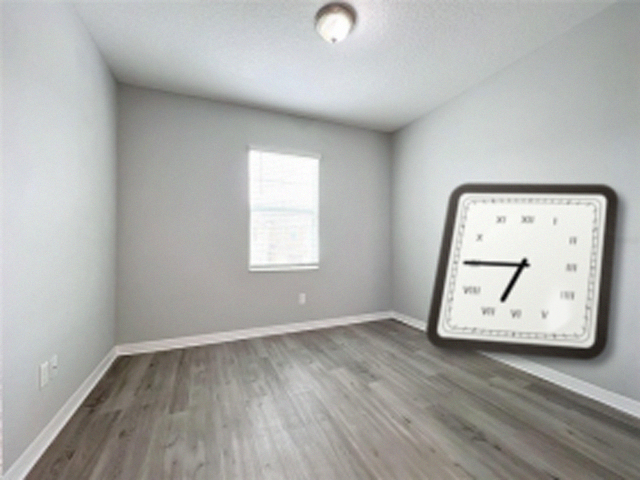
6:45
